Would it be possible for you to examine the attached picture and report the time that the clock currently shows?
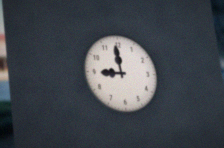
8:59
